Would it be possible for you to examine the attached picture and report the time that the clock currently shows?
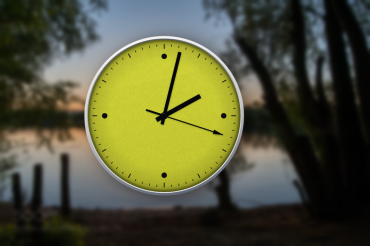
2:02:18
